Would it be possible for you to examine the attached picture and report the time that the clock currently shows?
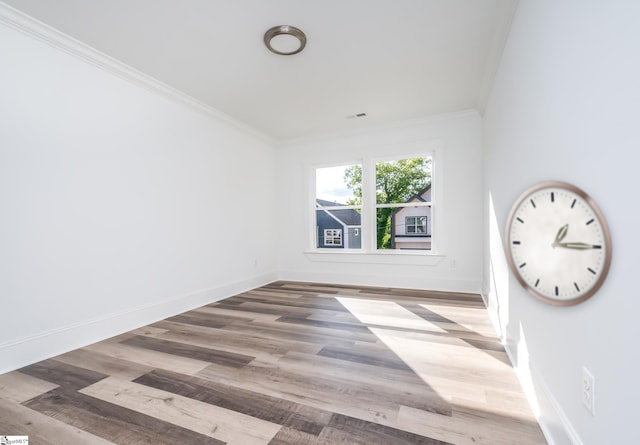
1:15
